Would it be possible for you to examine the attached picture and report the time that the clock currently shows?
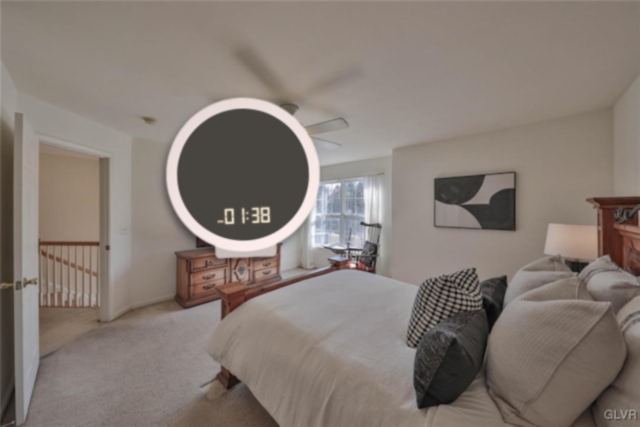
1:38
